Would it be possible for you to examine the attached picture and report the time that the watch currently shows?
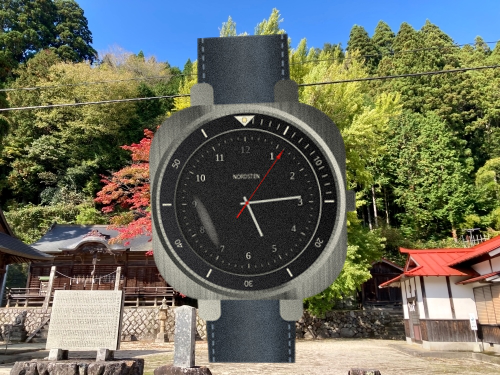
5:14:06
